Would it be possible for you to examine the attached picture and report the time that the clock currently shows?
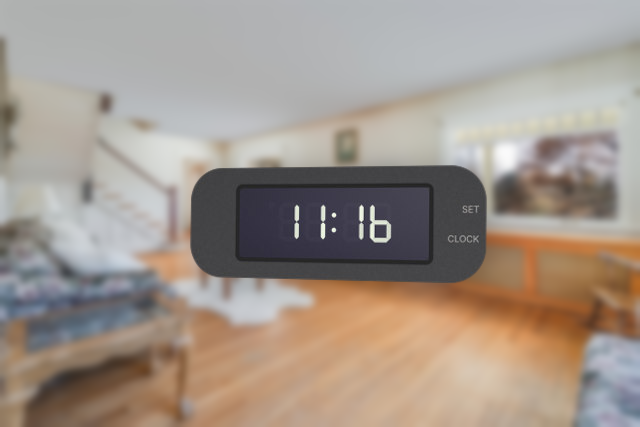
11:16
